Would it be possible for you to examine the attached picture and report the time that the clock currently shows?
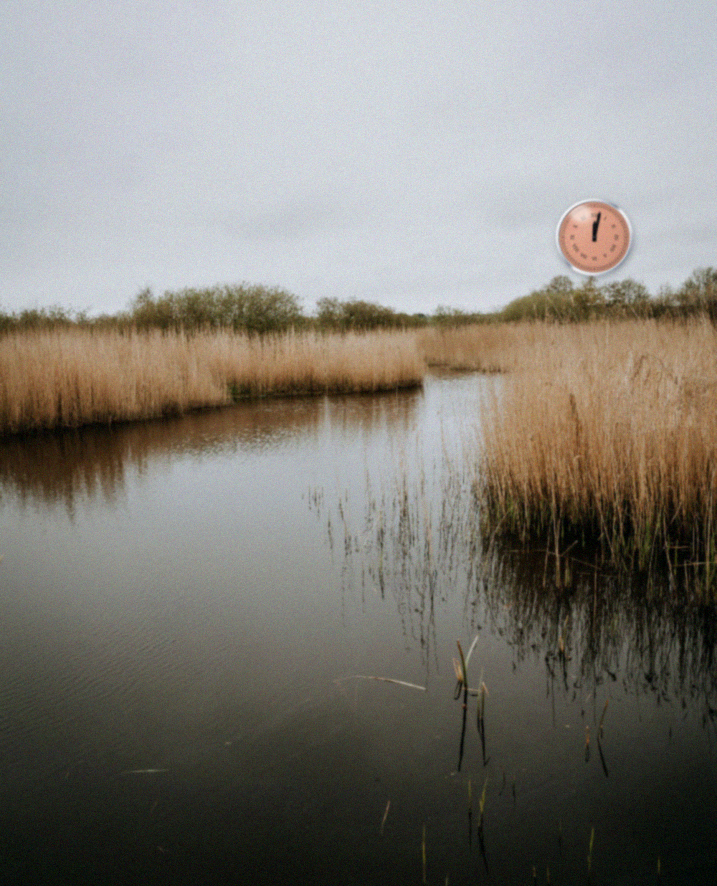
12:02
